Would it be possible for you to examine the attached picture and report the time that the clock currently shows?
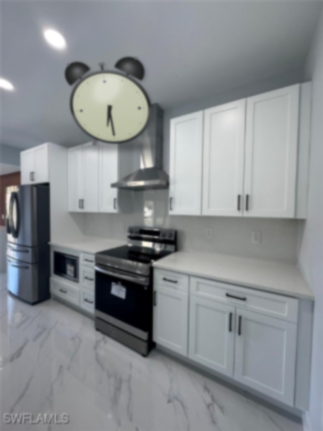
6:30
